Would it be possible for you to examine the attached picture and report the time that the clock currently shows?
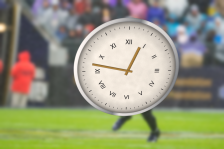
12:47
